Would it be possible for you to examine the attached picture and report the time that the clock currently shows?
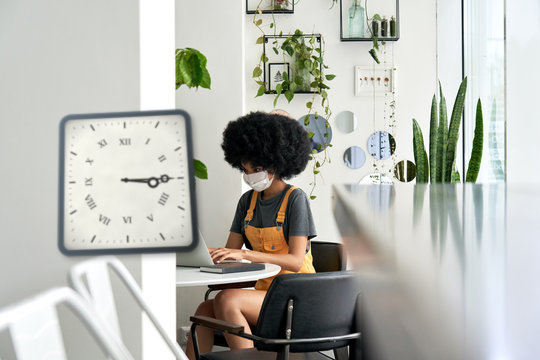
3:15
